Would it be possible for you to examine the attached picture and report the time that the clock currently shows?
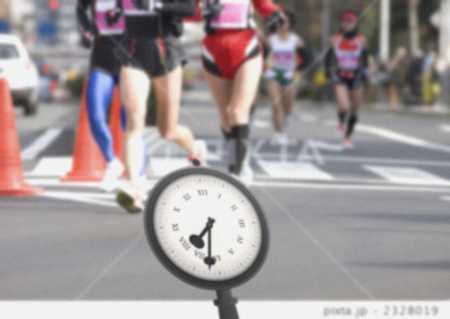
7:32
